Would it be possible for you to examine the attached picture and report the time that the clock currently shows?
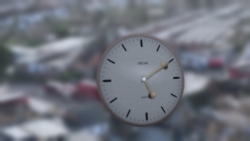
5:10
